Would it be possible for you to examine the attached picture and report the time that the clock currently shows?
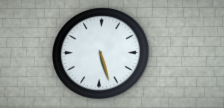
5:27
